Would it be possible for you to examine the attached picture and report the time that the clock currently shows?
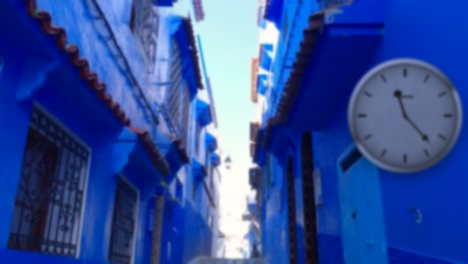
11:23
